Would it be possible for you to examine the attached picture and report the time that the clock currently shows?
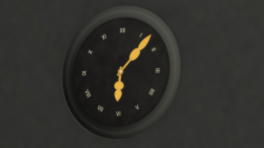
6:07
